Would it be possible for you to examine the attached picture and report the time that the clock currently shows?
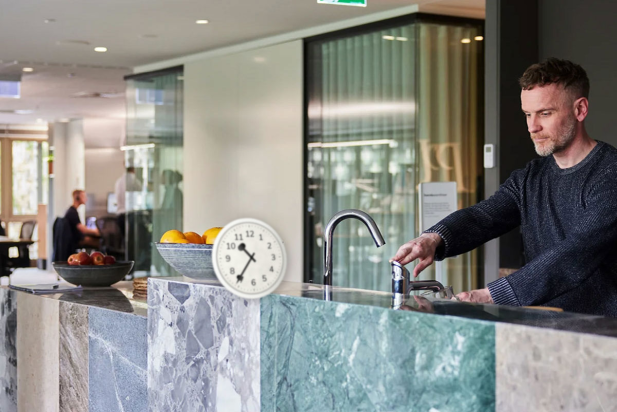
10:36
